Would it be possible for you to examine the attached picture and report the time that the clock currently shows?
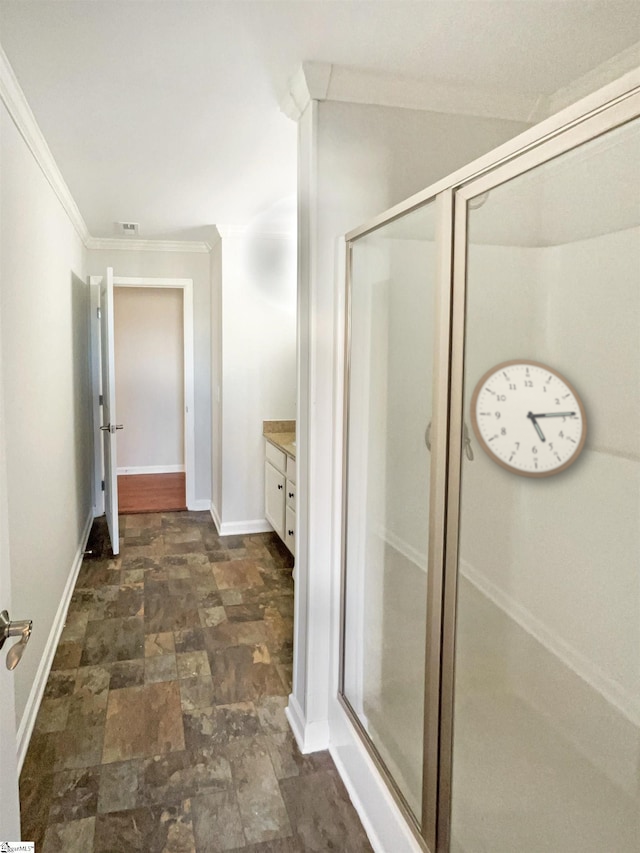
5:14
